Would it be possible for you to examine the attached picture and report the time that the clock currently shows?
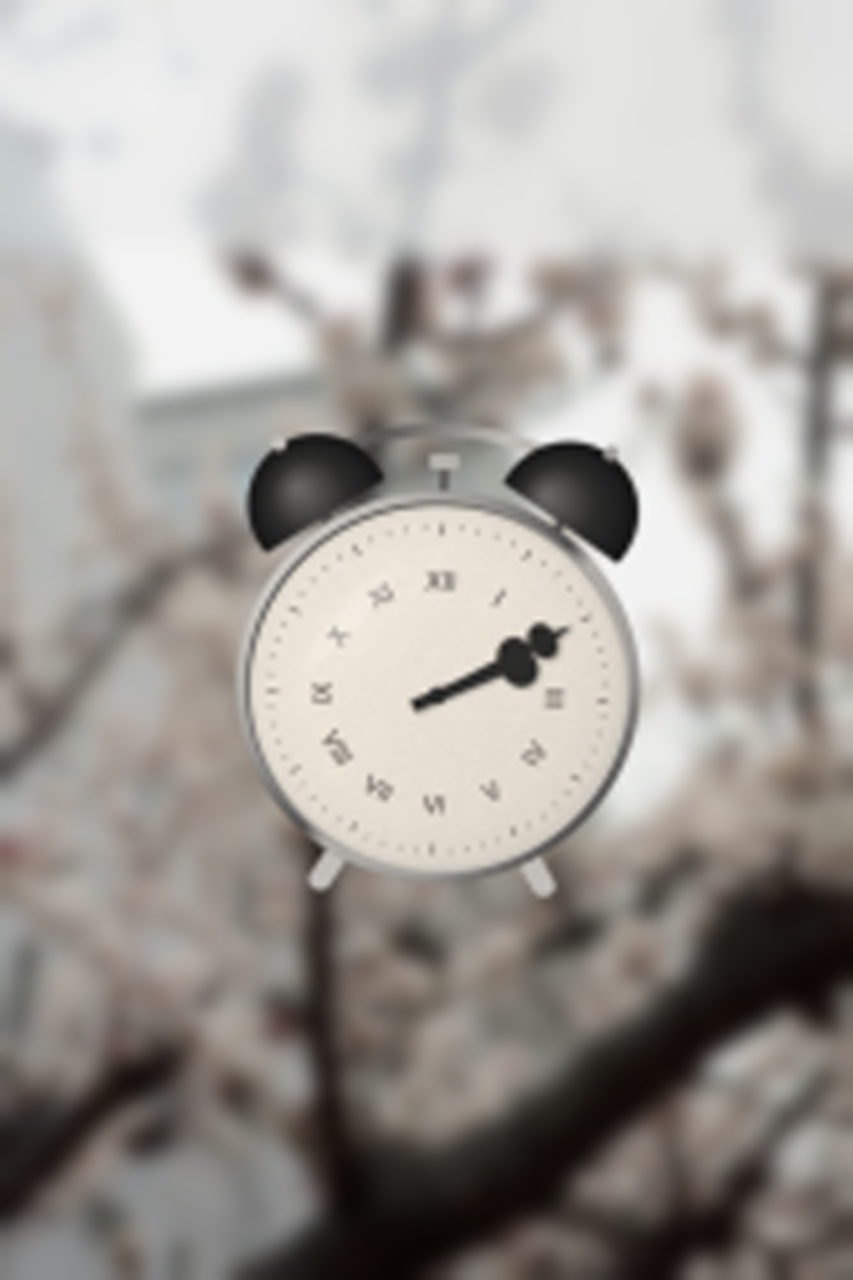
2:10
